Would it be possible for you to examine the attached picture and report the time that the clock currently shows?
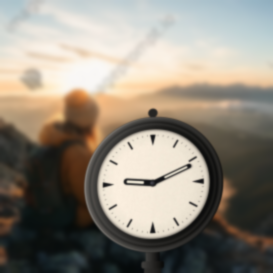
9:11
